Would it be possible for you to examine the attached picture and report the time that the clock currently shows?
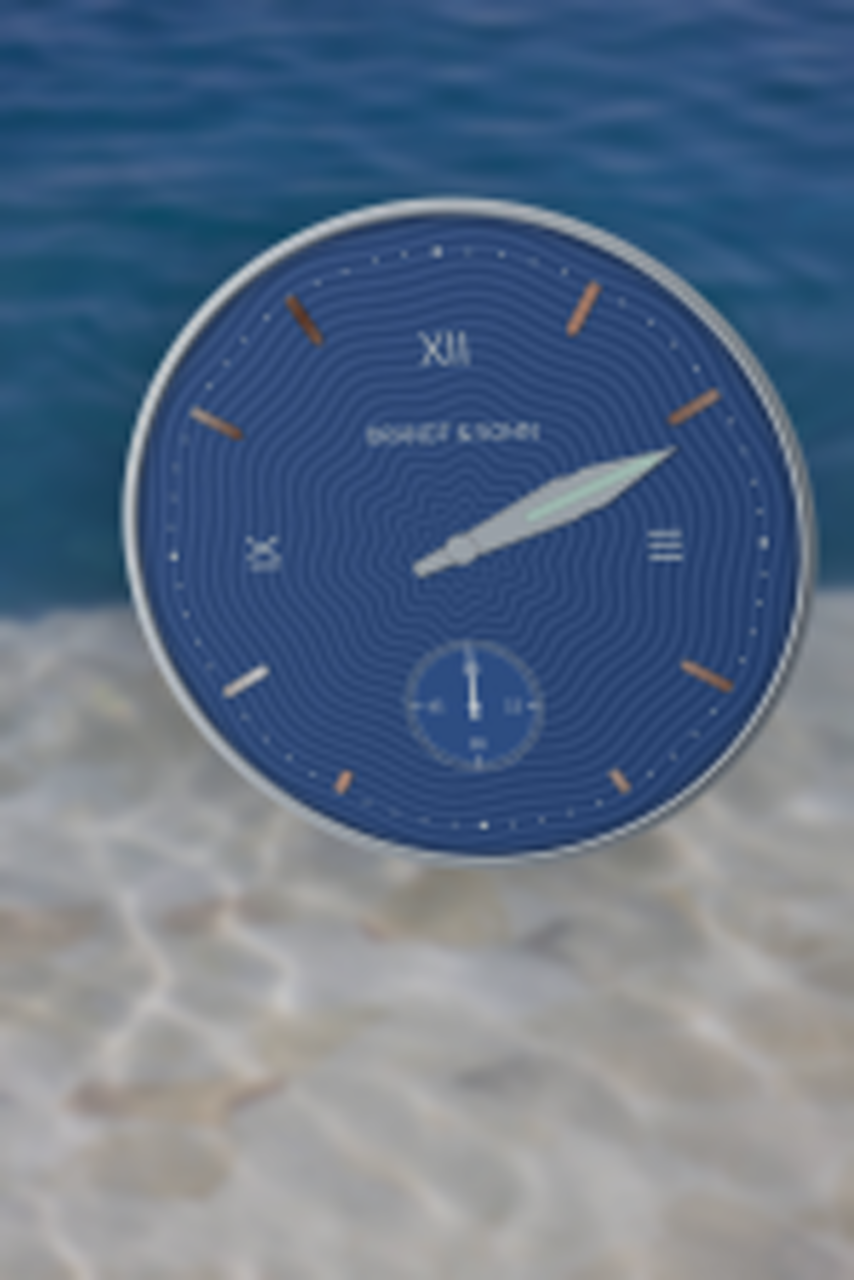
2:11
